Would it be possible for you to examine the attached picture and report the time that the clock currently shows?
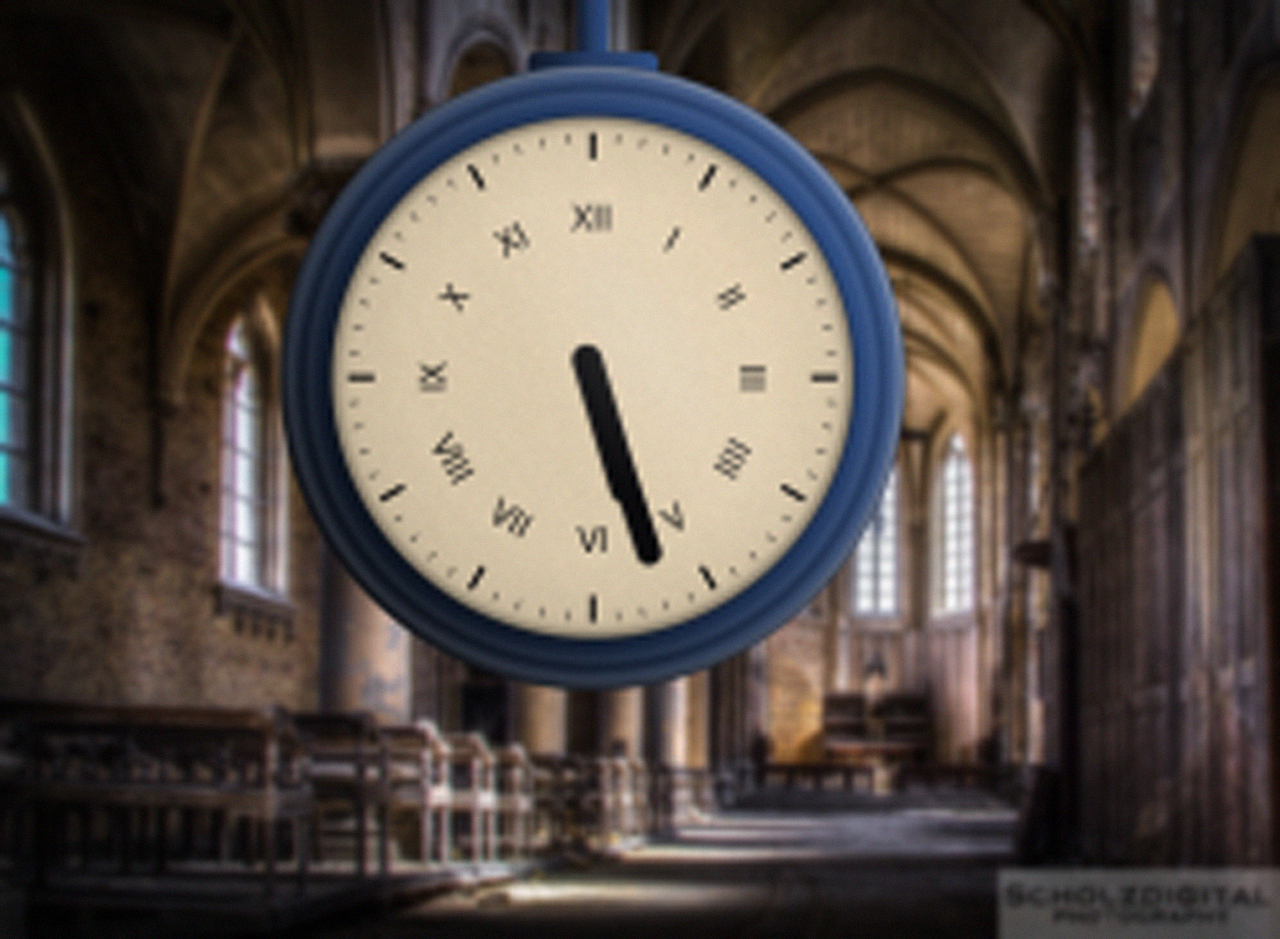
5:27
